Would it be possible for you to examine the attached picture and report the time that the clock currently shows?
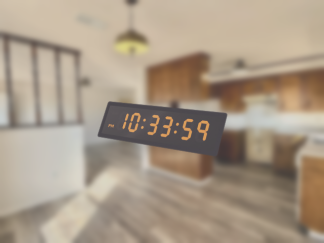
10:33:59
